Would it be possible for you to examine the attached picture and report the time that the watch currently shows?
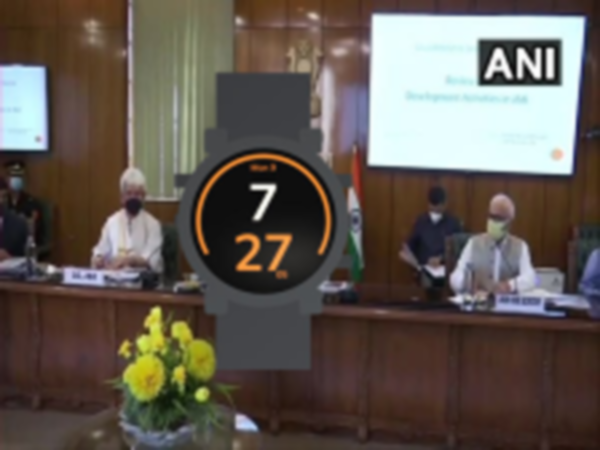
7:27
